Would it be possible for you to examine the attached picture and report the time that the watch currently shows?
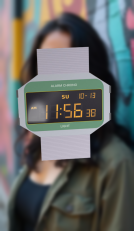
11:56:38
